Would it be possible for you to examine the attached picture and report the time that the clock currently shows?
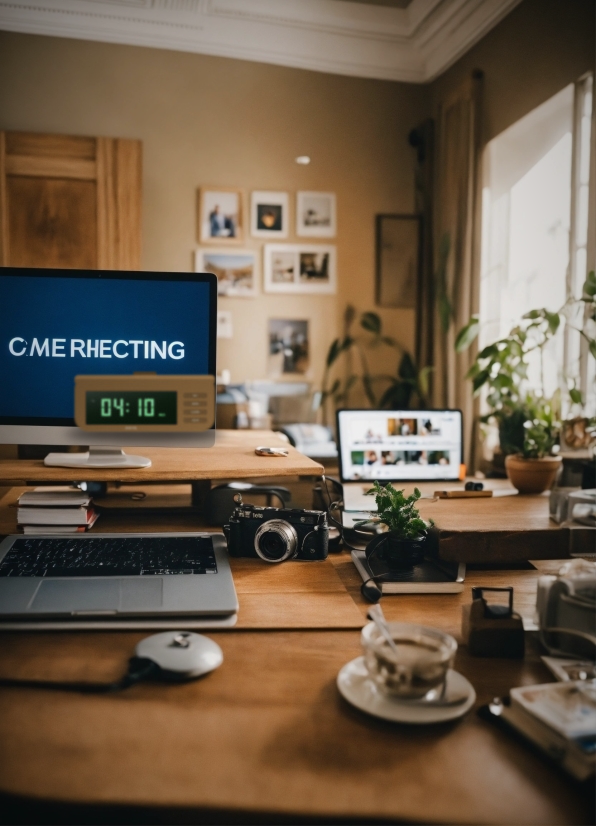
4:10
